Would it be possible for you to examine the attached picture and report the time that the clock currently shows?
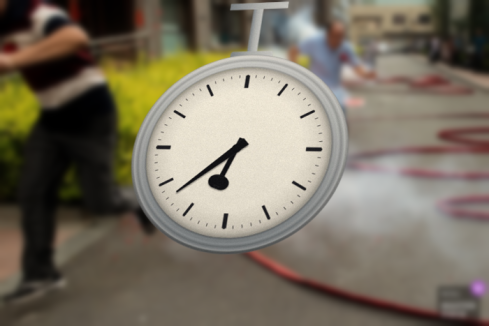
6:38
